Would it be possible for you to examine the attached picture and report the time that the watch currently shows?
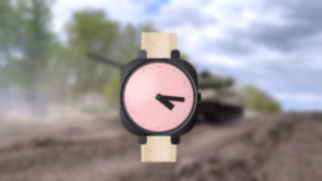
4:16
